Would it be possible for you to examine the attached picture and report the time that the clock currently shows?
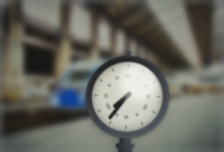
7:36
